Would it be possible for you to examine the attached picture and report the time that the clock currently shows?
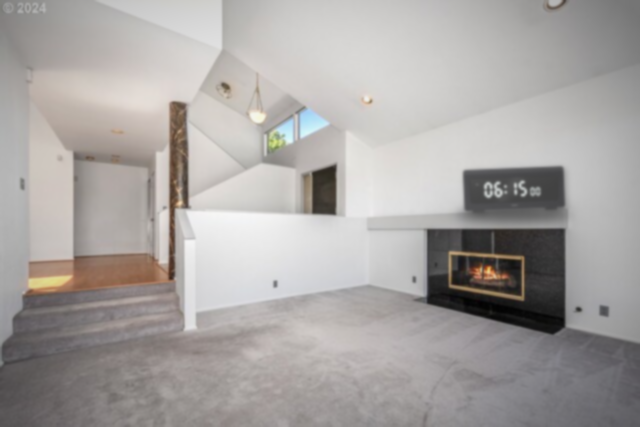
6:15
